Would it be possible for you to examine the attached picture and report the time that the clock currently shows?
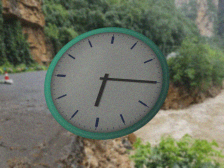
6:15
